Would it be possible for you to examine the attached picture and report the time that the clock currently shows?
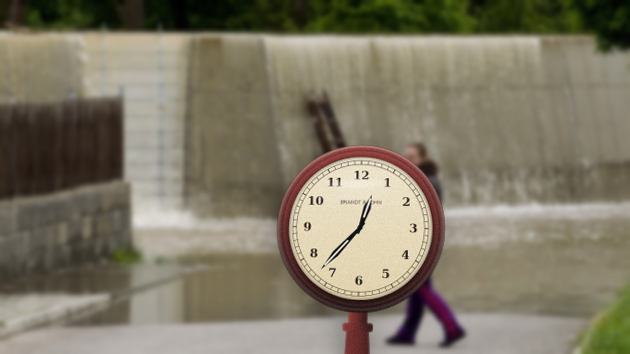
12:37
